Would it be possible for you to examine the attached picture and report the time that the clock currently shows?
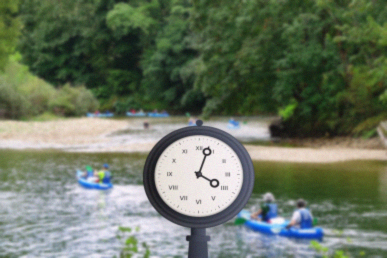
4:03
